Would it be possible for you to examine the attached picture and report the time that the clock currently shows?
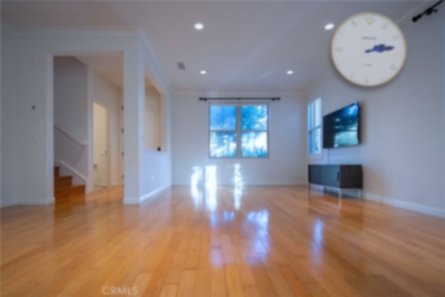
2:13
